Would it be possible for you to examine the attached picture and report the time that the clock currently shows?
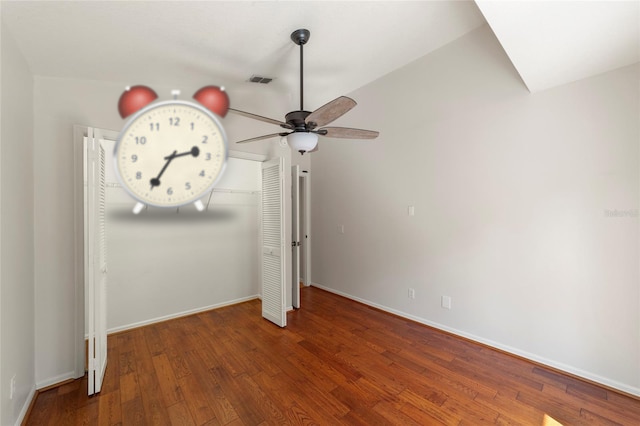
2:35
